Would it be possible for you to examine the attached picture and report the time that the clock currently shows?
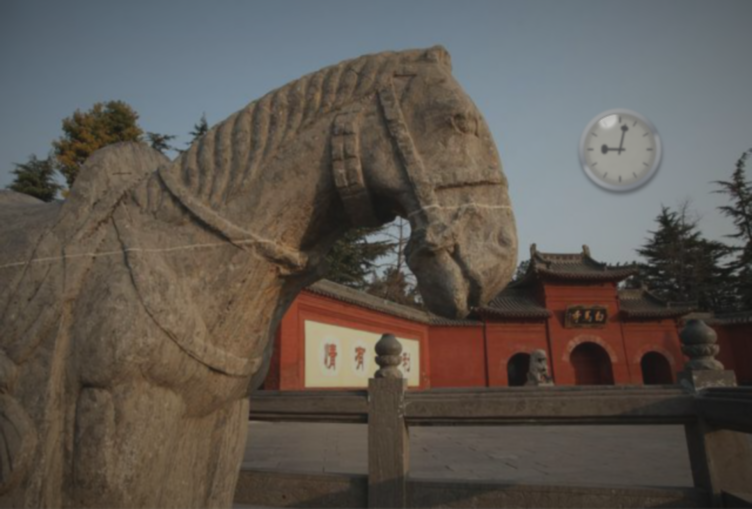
9:02
